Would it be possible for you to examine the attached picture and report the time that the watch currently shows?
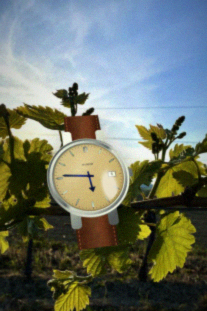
5:46
